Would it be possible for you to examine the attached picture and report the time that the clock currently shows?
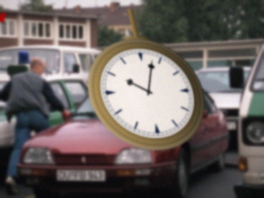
10:03
